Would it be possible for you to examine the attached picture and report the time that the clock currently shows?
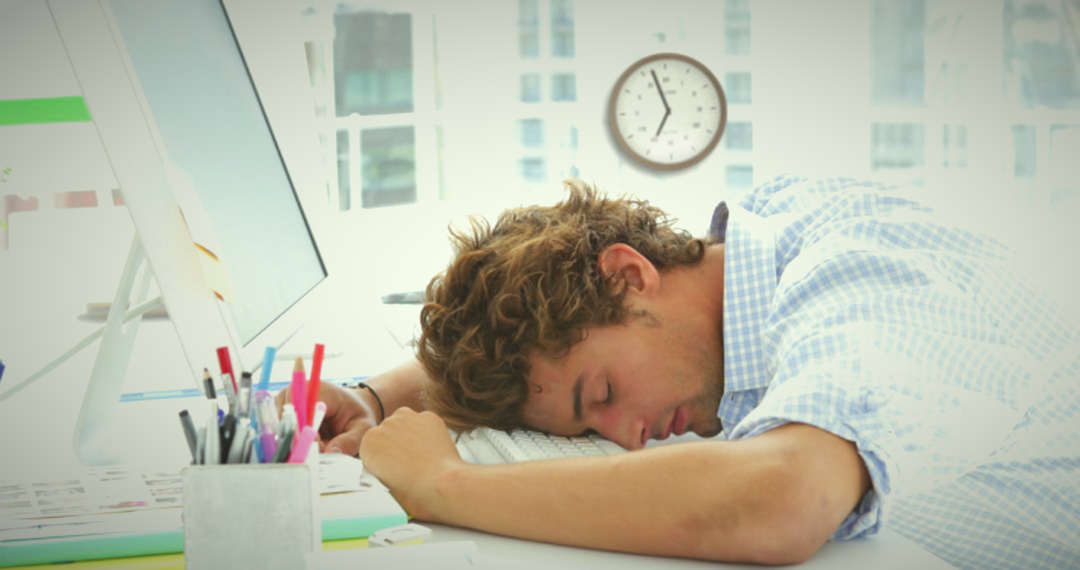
6:57
